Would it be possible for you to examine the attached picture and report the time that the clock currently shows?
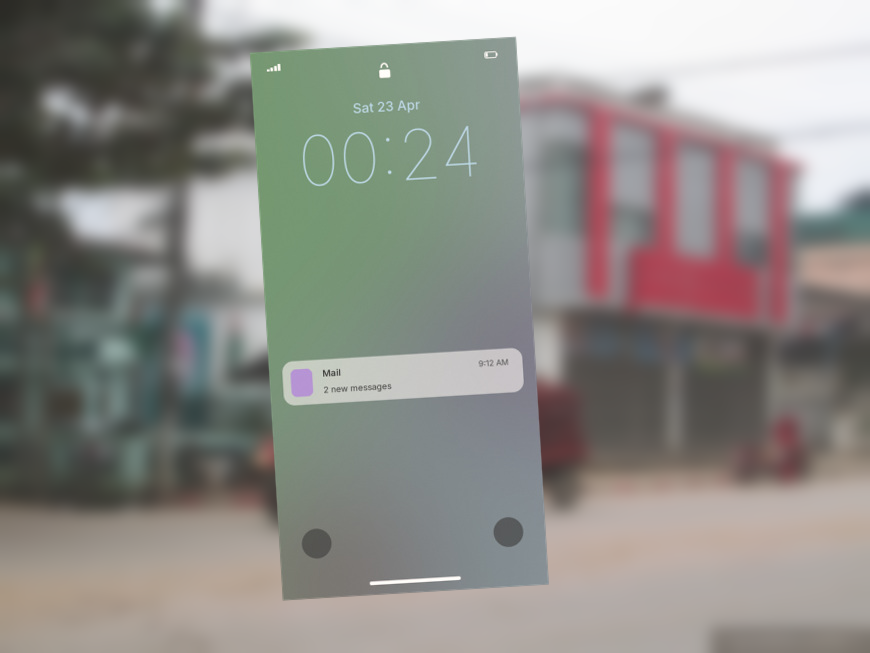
0:24
